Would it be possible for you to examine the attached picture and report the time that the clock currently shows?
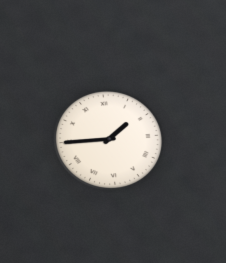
1:45
